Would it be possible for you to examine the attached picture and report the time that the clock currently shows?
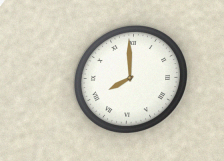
7:59
